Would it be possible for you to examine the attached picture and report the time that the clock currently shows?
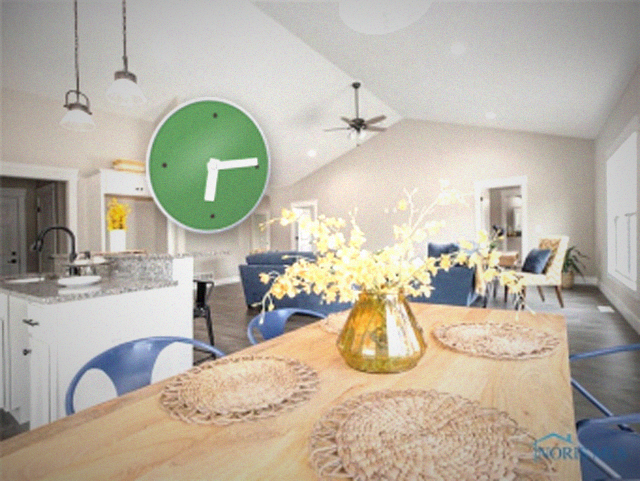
6:14
